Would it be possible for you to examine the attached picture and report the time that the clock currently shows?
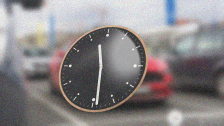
11:29
